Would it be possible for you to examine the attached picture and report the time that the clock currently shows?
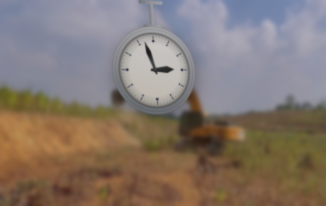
2:57
